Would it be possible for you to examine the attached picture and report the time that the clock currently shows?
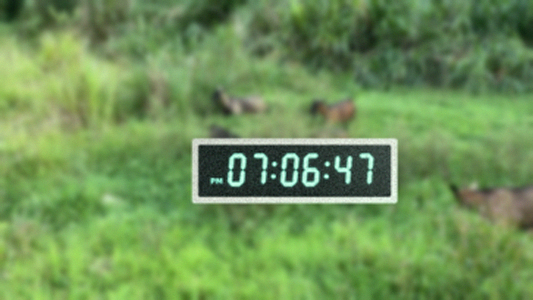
7:06:47
